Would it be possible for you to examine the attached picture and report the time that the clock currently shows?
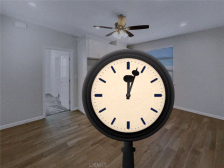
12:03
